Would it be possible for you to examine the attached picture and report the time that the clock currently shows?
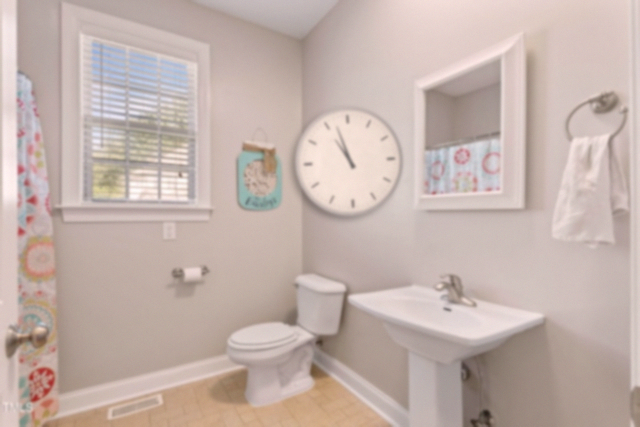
10:57
